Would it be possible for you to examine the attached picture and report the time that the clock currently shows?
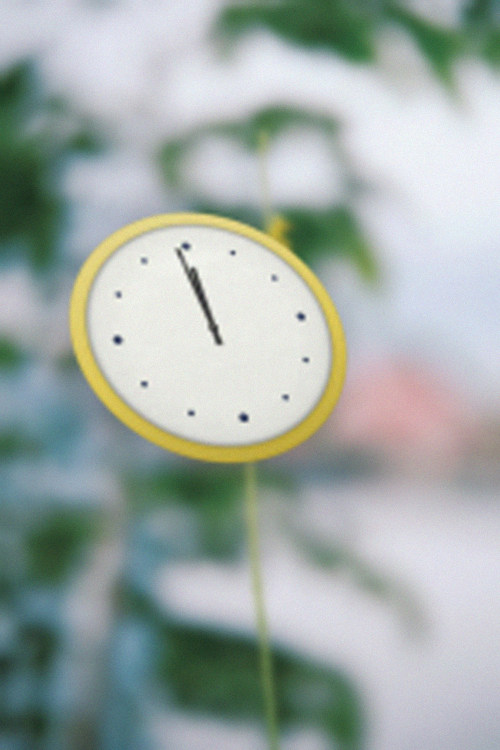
11:59
